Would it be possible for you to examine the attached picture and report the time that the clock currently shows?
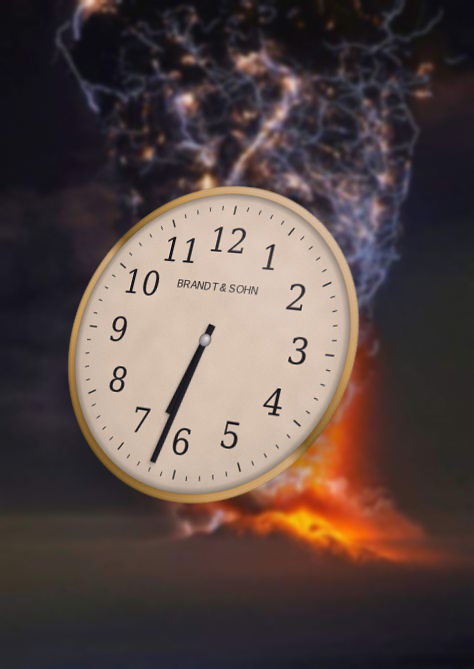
6:32
